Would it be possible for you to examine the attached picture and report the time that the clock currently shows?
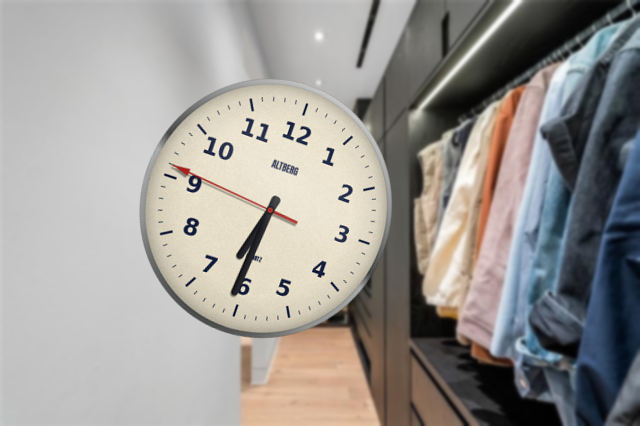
6:30:46
